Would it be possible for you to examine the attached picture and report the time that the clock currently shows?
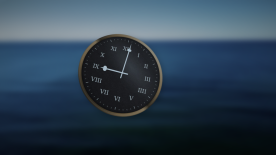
9:01
